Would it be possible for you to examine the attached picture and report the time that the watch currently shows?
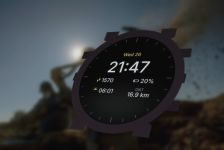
21:47
